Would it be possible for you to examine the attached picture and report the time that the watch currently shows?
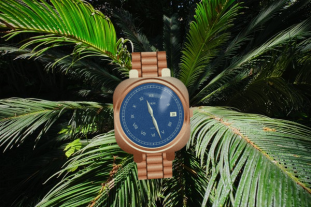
11:27
